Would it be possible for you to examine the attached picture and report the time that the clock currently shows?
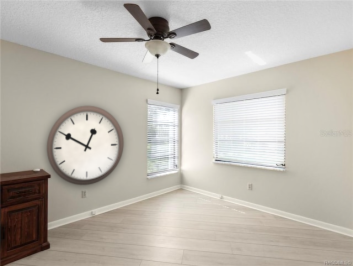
12:50
